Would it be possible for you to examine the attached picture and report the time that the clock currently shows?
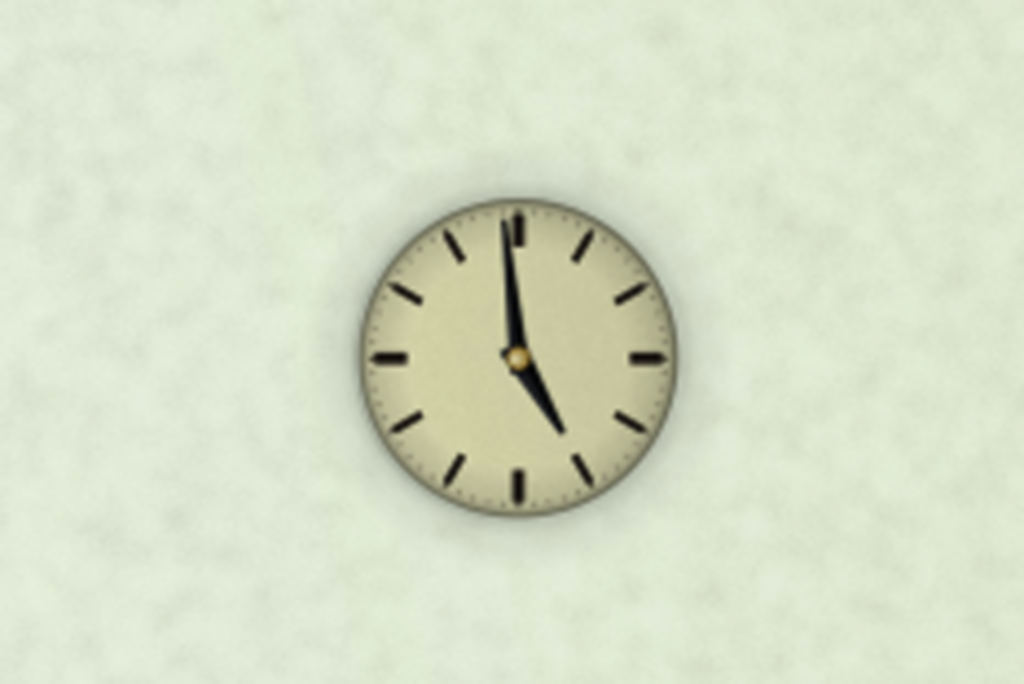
4:59
